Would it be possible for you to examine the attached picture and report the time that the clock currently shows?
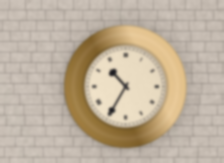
10:35
